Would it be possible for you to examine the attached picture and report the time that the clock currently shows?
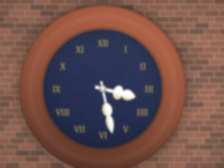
3:28
